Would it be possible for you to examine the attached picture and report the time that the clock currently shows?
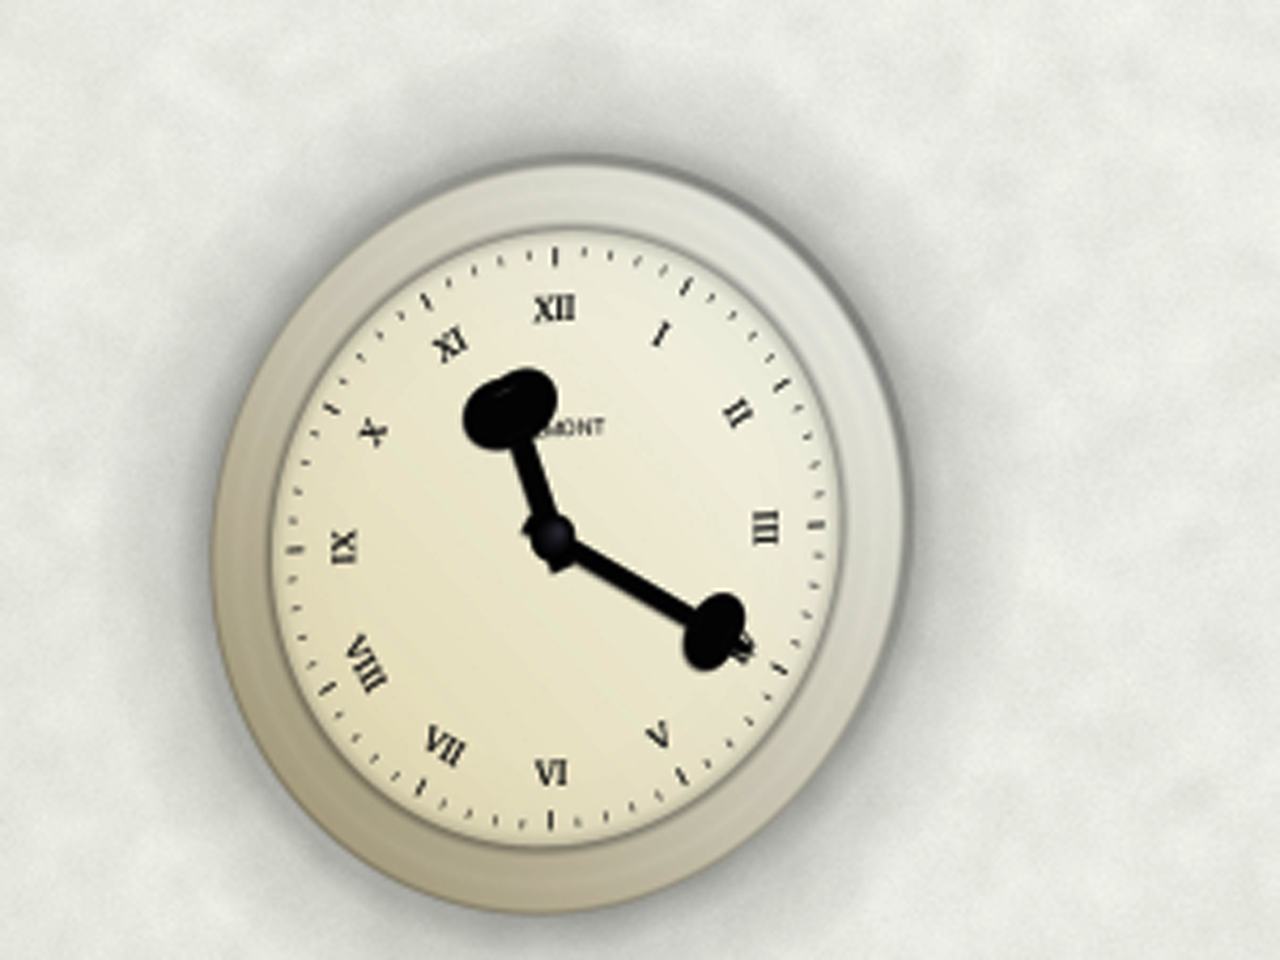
11:20
